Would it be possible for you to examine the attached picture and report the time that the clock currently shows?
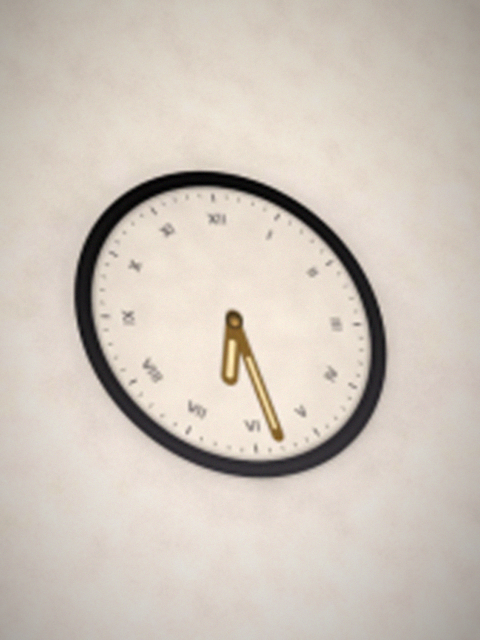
6:28
